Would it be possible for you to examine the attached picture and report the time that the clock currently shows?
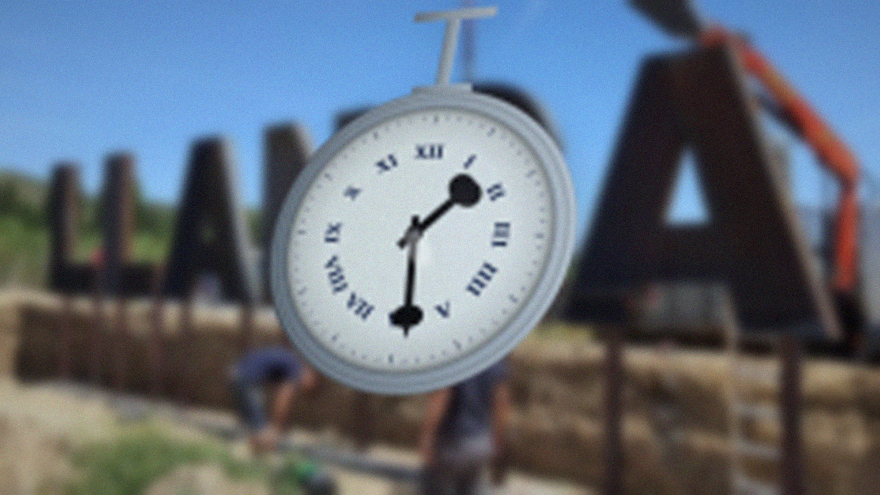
1:29
